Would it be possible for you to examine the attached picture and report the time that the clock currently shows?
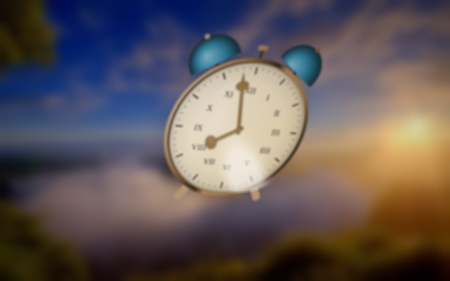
7:58
